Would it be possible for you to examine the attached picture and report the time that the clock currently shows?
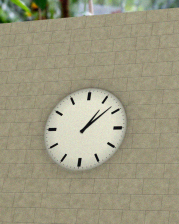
1:08
